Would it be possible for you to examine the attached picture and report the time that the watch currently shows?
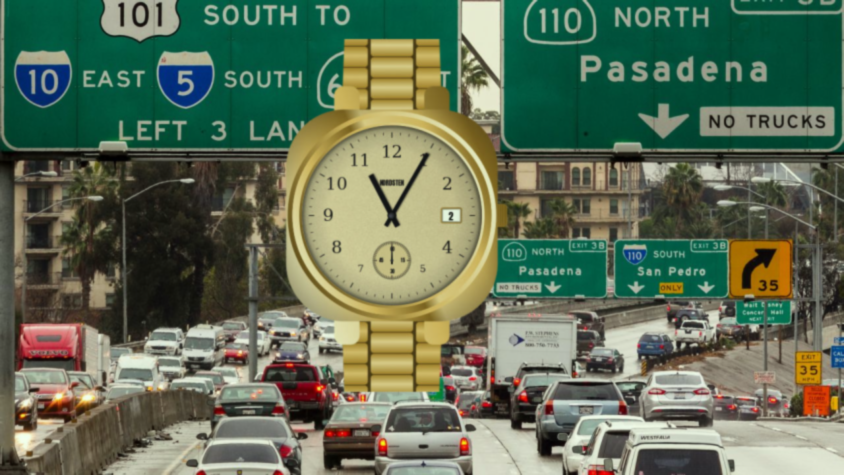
11:05
